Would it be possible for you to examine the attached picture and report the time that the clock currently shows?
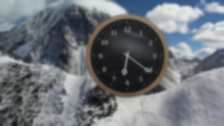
6:21
